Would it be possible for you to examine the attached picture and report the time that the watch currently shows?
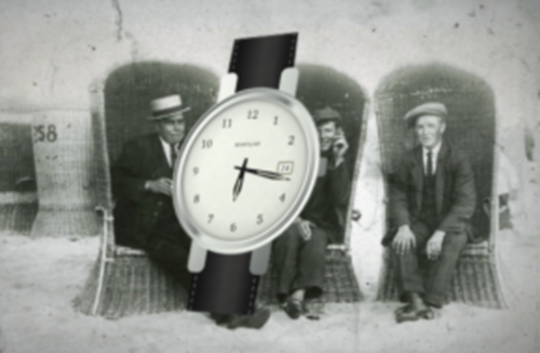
6:17
